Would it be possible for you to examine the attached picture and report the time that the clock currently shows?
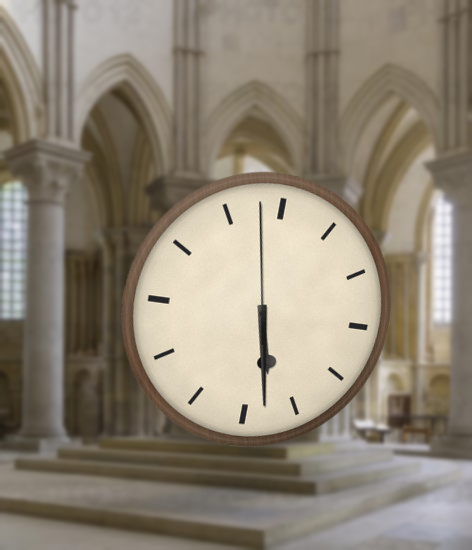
5:27:58
